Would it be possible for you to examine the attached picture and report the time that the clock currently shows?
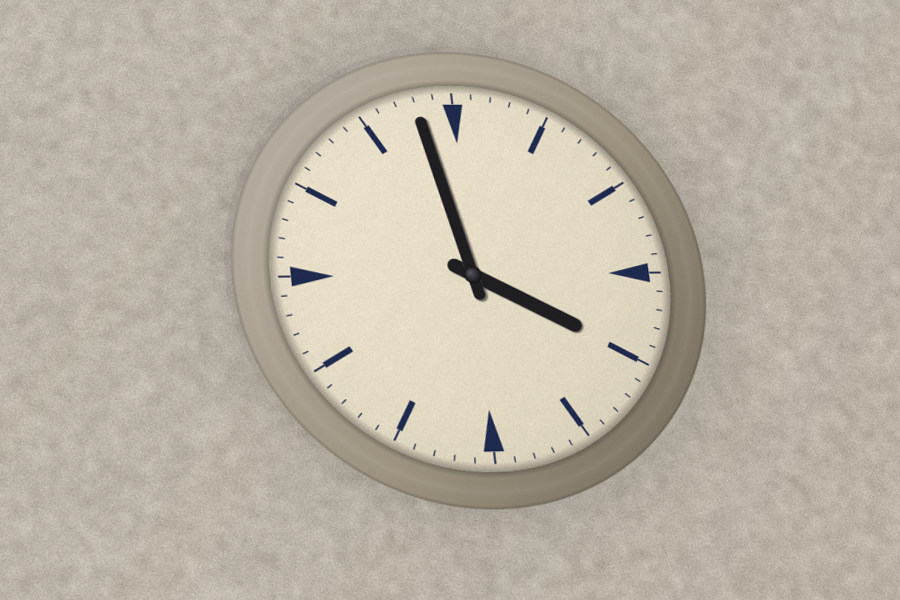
3:58
